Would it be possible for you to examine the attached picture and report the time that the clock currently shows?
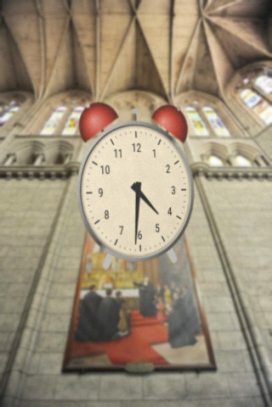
4:31
